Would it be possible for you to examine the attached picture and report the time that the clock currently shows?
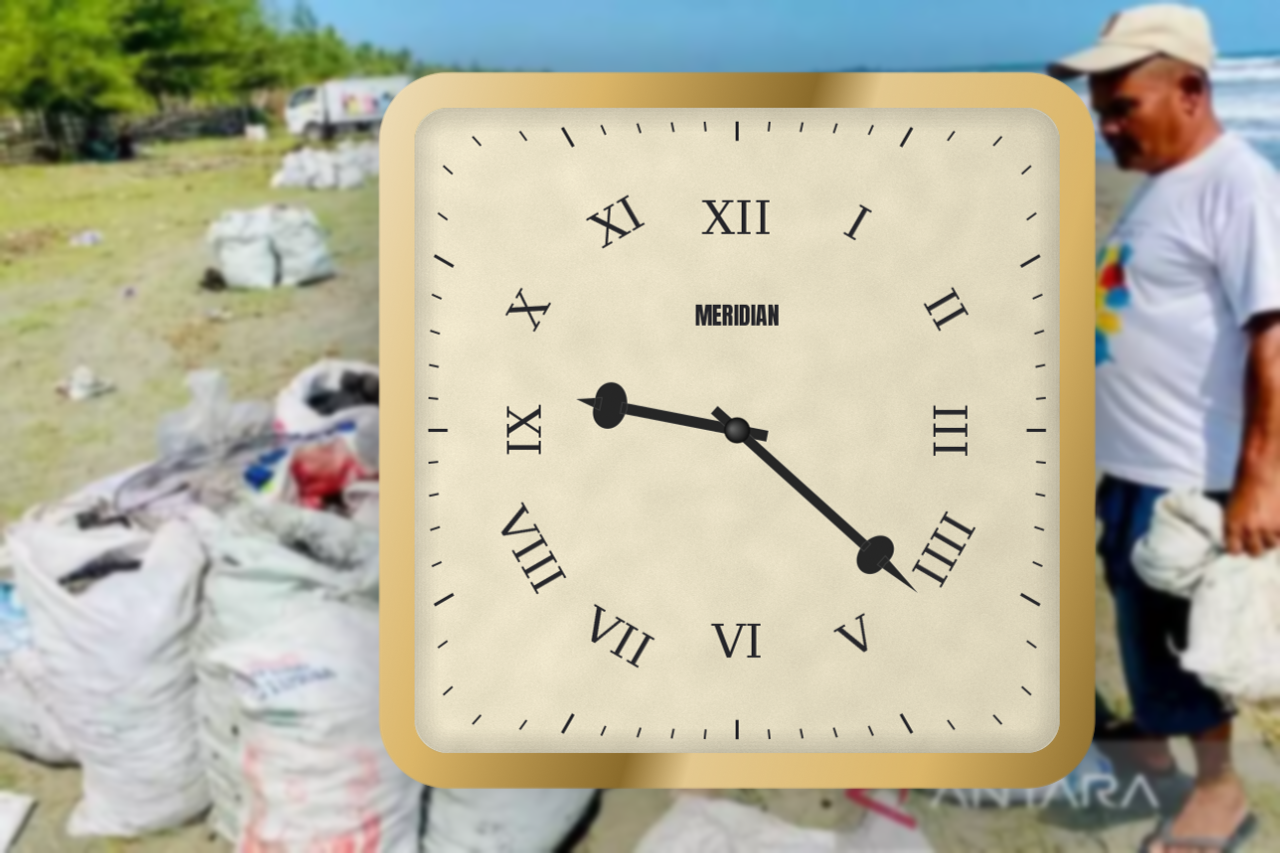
9:22
